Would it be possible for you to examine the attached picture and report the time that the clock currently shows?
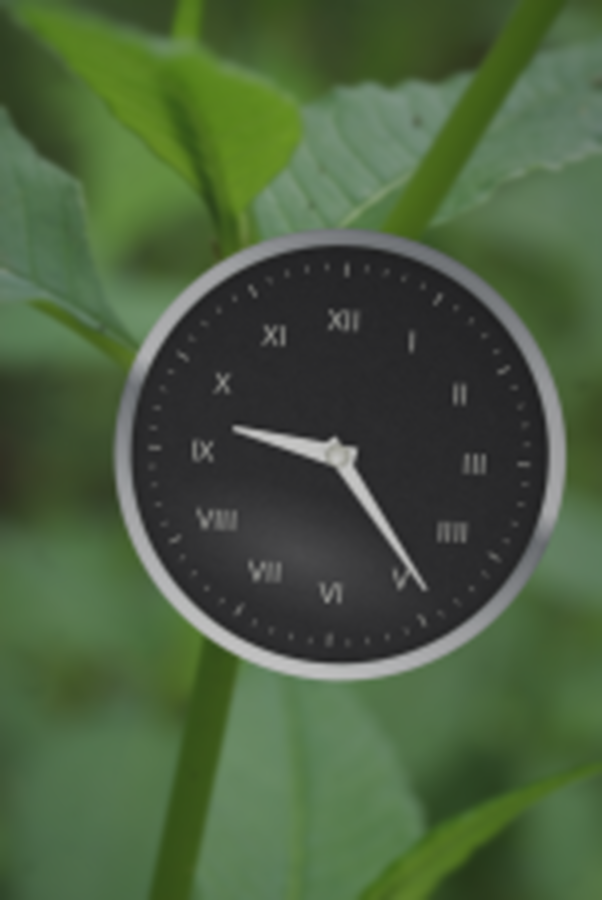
9:24
